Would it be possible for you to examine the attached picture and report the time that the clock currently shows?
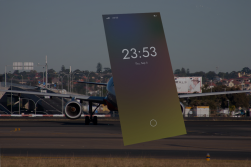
23:53
